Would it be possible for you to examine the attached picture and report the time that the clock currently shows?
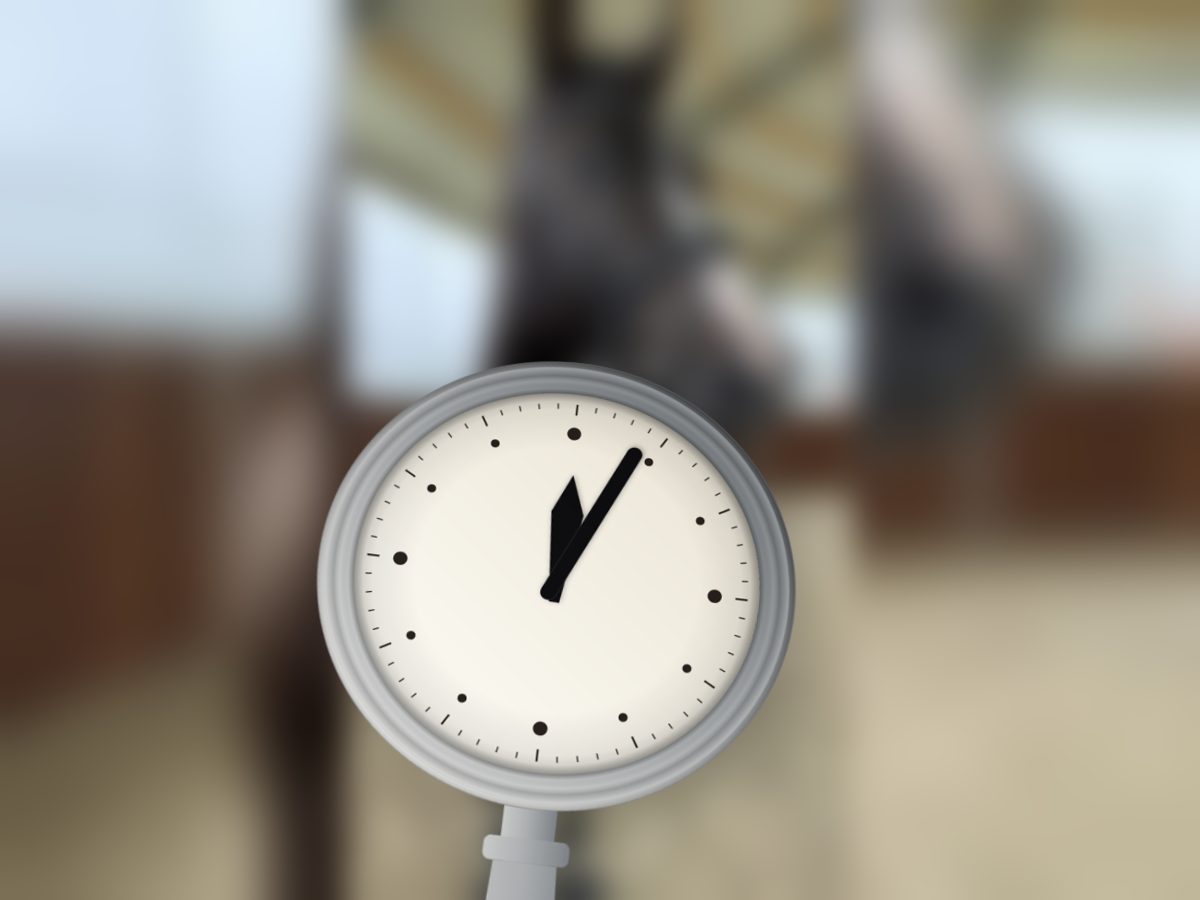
12:04
